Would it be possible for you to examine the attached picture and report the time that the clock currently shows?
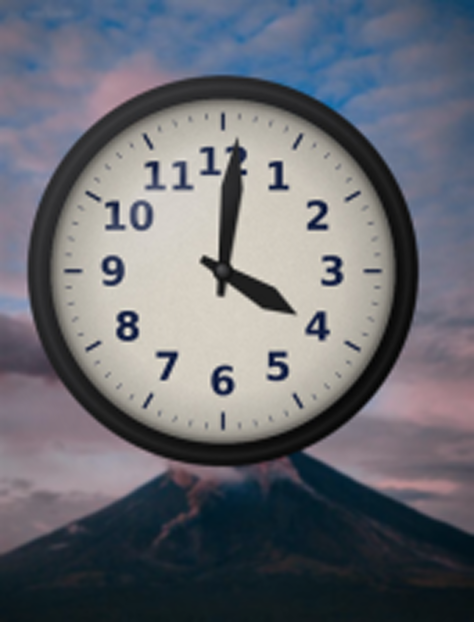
4:01
